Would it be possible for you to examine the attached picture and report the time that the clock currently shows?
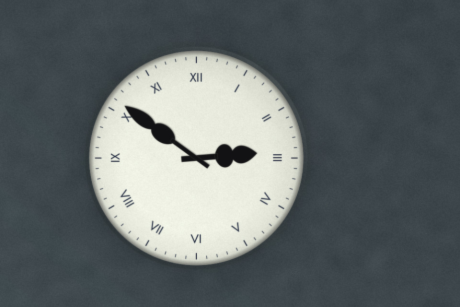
2:51
